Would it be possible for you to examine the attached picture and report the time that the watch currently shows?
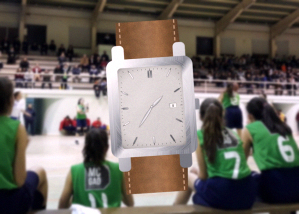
1:36
